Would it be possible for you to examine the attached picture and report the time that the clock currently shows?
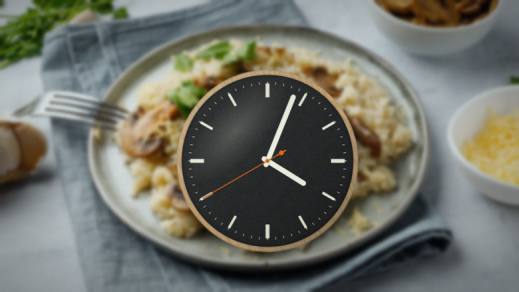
4:03:40
